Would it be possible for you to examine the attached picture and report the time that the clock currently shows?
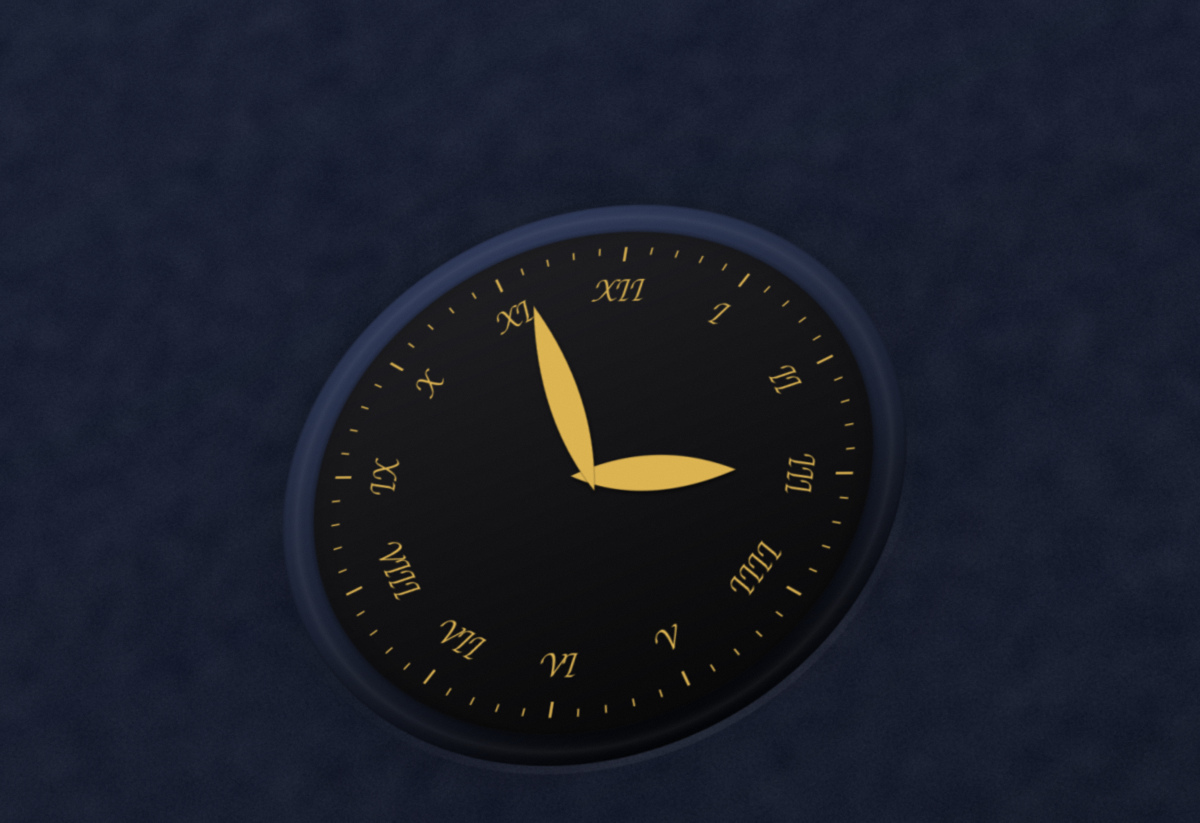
2:56
